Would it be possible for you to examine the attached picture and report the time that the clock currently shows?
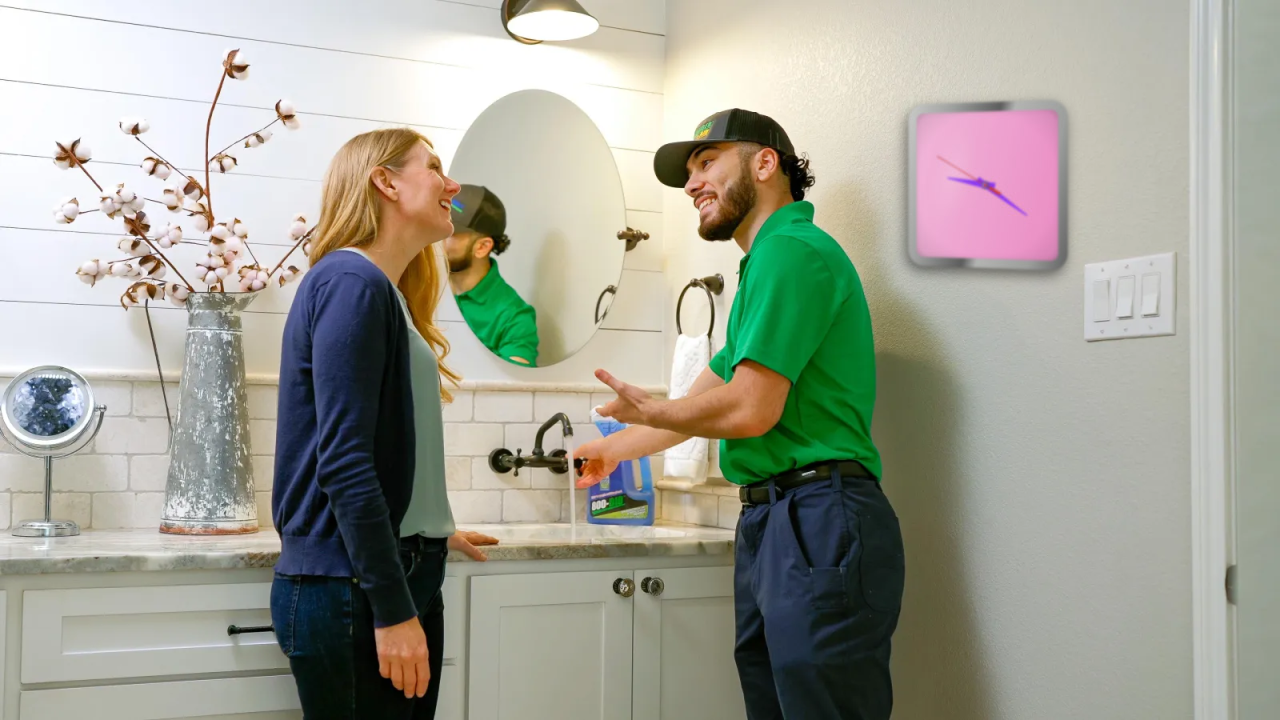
9:20:50
